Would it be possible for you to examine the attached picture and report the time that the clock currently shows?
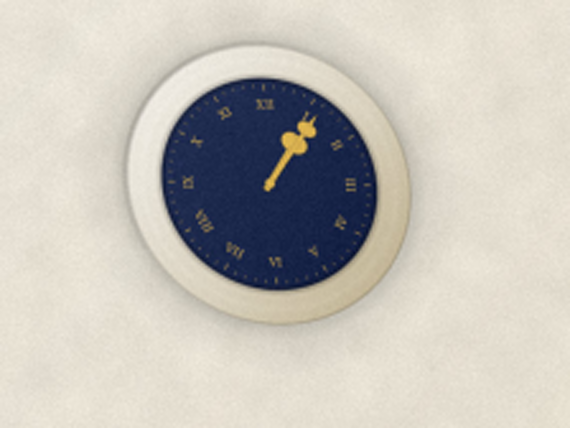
1:06
